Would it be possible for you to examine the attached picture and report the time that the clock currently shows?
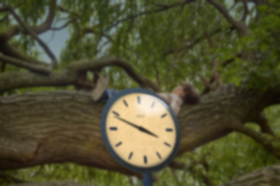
3:49
